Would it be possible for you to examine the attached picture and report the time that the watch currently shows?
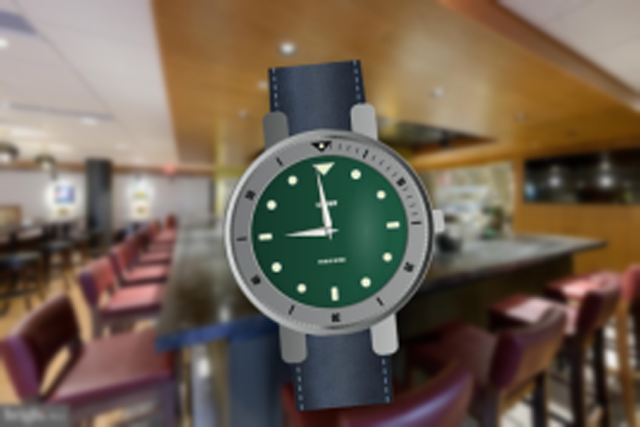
8:59
